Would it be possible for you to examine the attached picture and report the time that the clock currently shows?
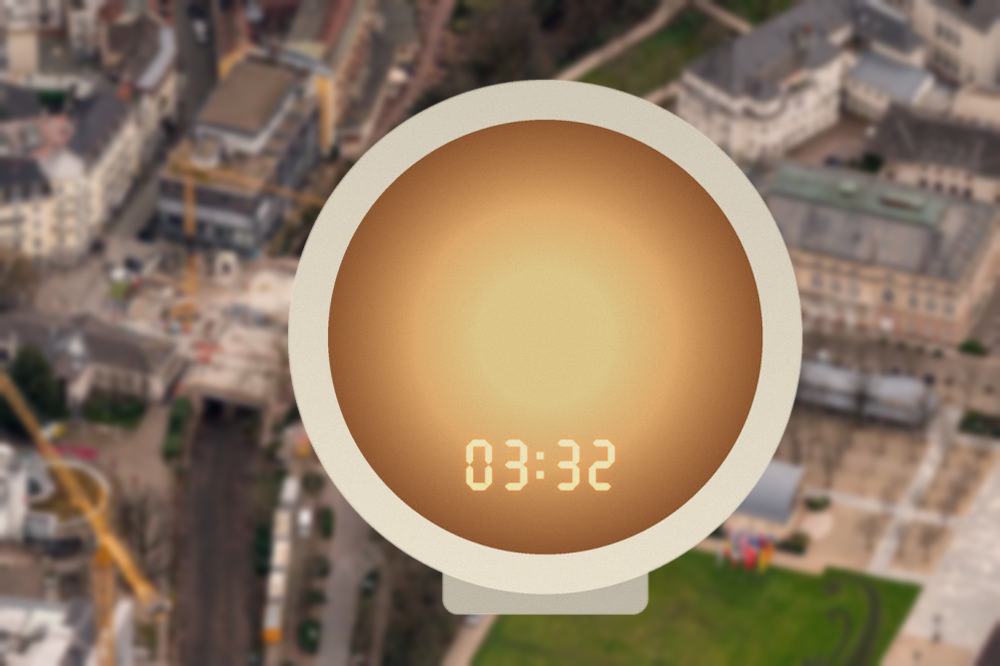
3:32
